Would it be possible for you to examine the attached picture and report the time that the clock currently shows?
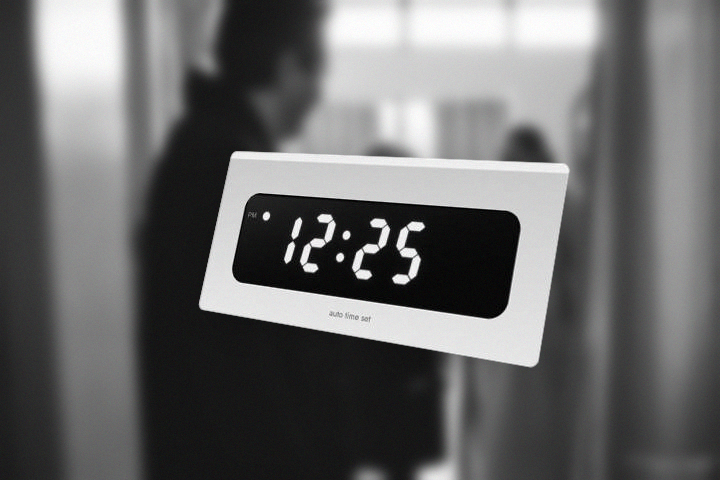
12:25
